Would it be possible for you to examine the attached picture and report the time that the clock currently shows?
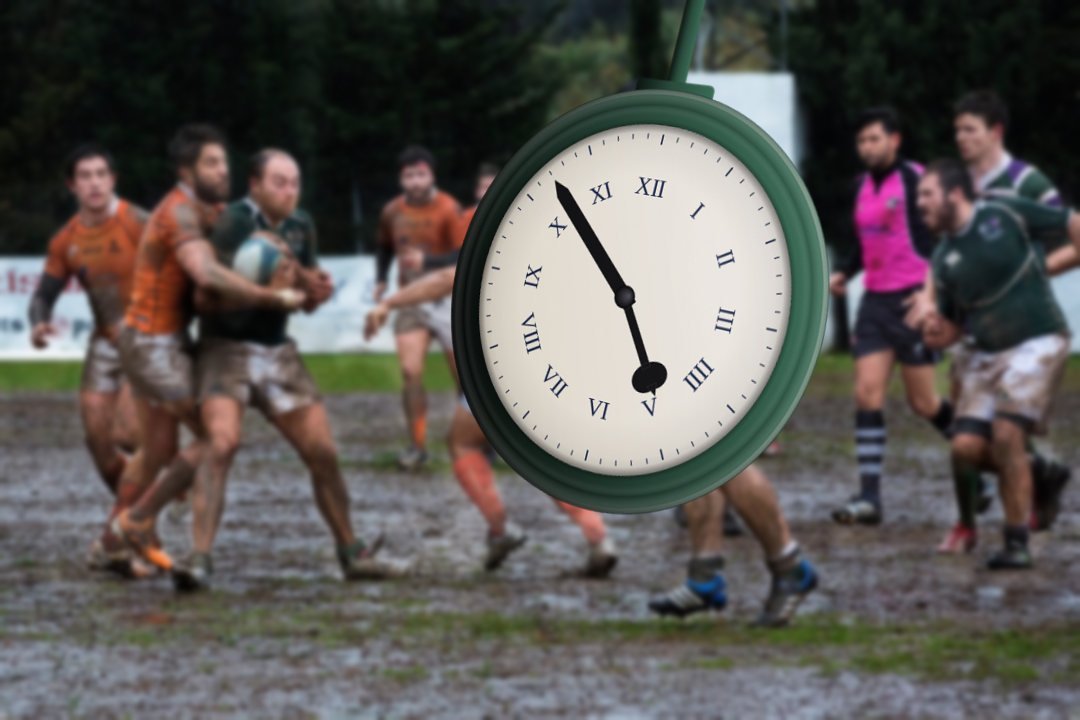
4:52
